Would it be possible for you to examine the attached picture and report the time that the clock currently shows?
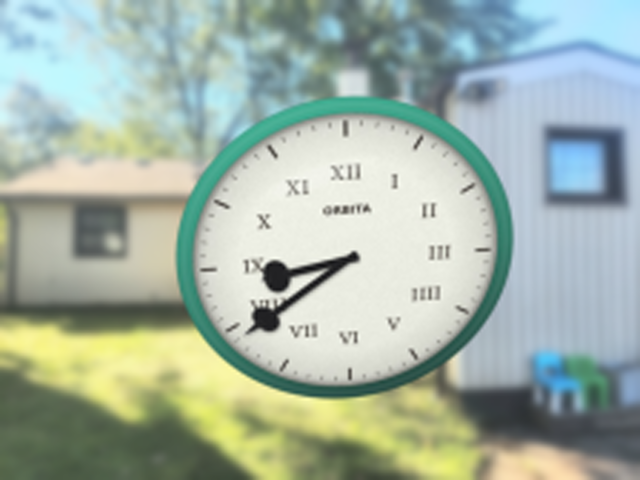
8:39
